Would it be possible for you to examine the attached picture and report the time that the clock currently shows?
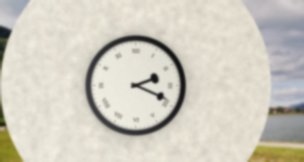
2:19
